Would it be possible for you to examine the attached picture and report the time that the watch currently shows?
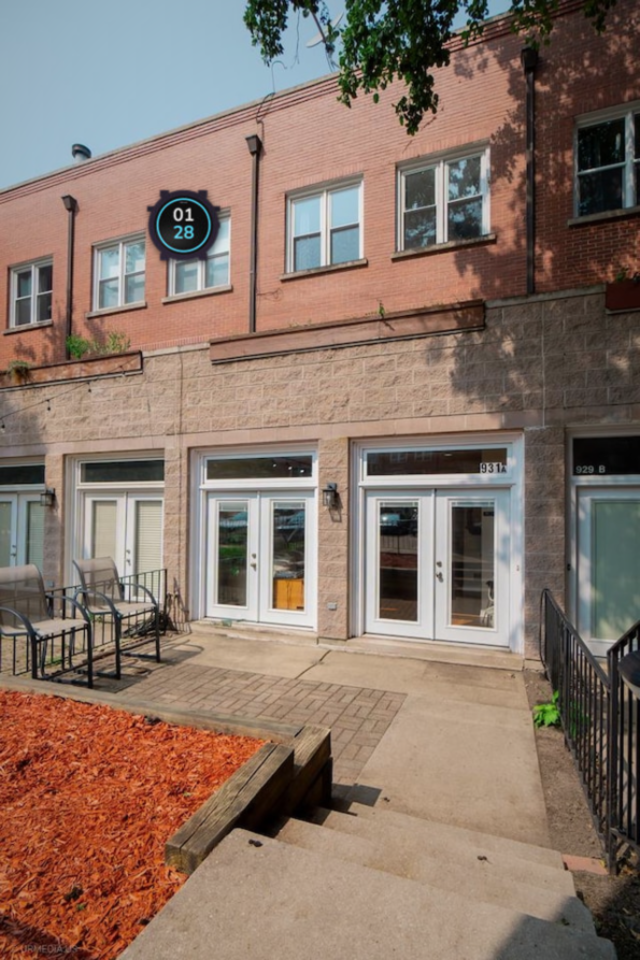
1:28
